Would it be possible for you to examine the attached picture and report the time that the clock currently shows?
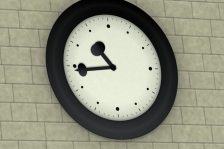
10:44
